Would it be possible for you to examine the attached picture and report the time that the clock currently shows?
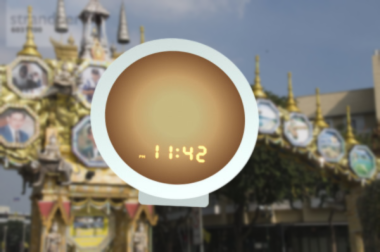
11:42
